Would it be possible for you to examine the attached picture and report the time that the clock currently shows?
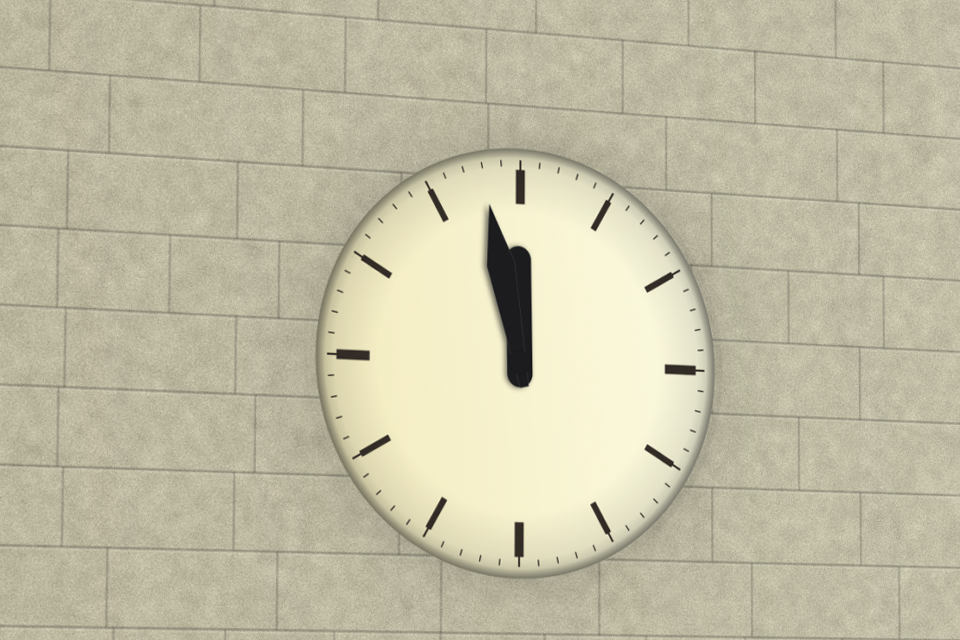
11:58
